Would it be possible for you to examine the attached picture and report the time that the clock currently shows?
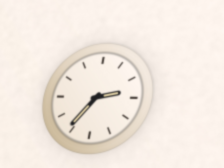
2:36
